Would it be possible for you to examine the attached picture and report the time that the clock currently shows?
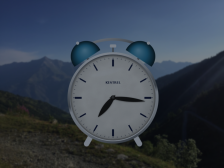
7:16
